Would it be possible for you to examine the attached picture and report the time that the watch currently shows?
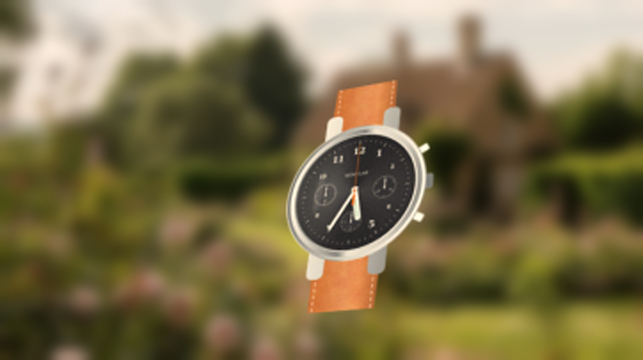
5:35
